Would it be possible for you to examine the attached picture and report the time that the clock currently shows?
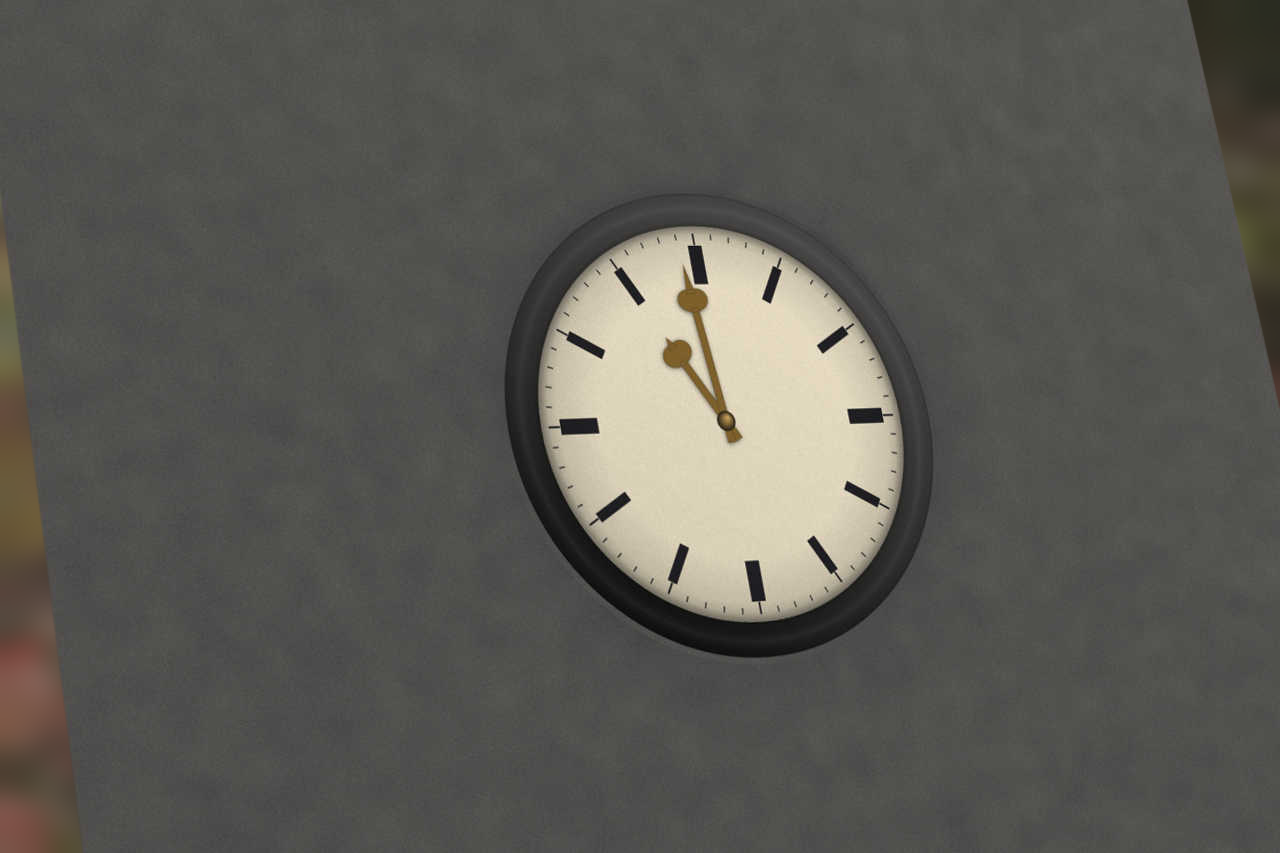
10:59
